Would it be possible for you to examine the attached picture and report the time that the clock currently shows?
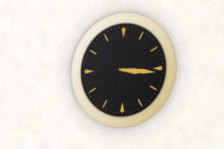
3:16
